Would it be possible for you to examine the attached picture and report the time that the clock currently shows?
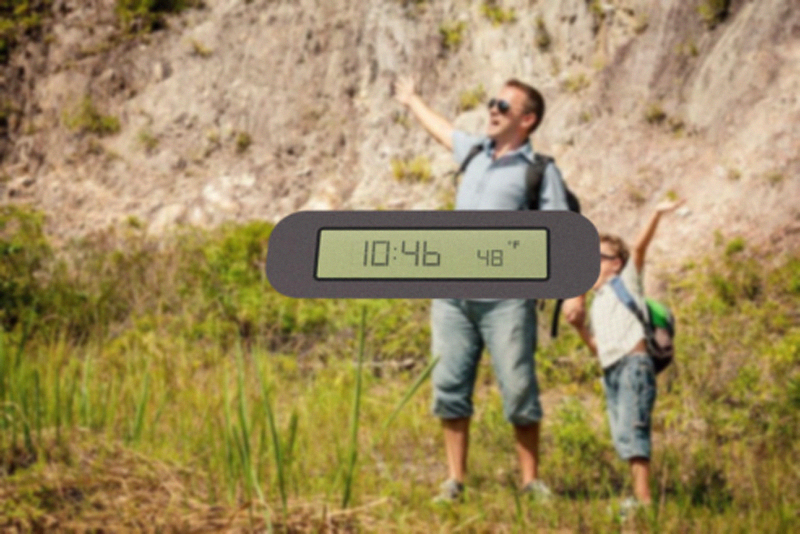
10:46
